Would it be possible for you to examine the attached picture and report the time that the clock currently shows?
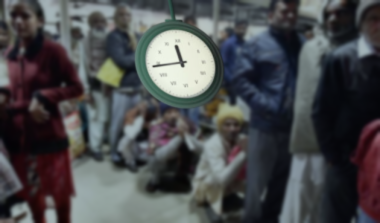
11:44
